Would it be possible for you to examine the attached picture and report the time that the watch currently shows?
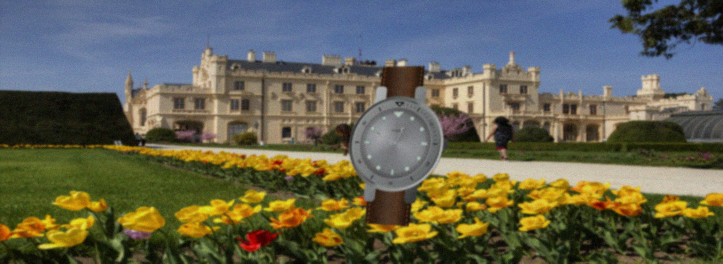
12:49
